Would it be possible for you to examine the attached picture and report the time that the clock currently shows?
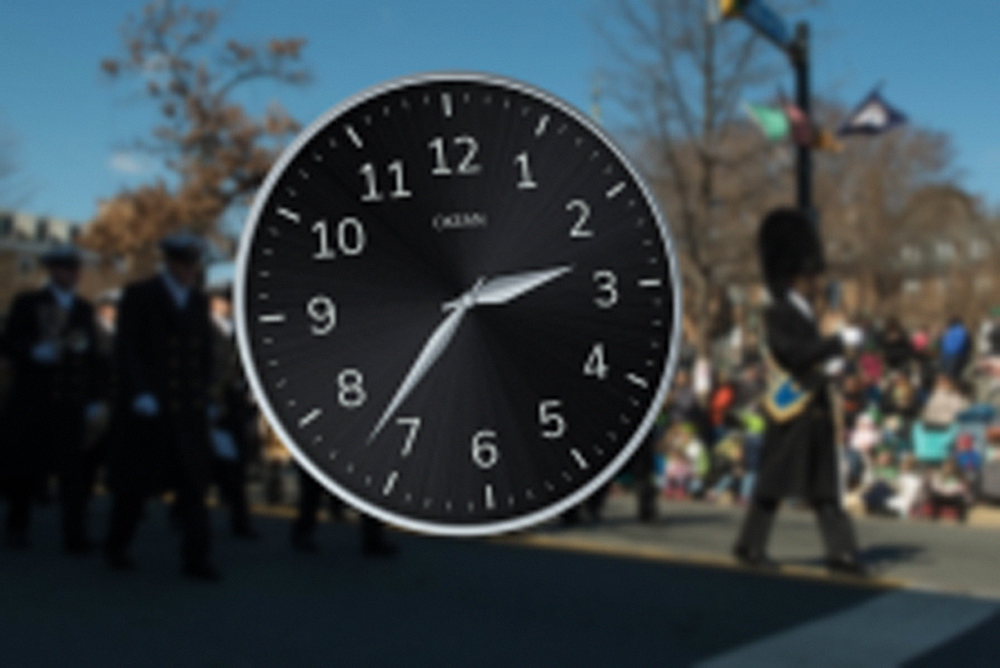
2:37
